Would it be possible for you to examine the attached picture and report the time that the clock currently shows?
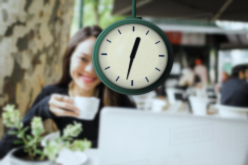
12:32
